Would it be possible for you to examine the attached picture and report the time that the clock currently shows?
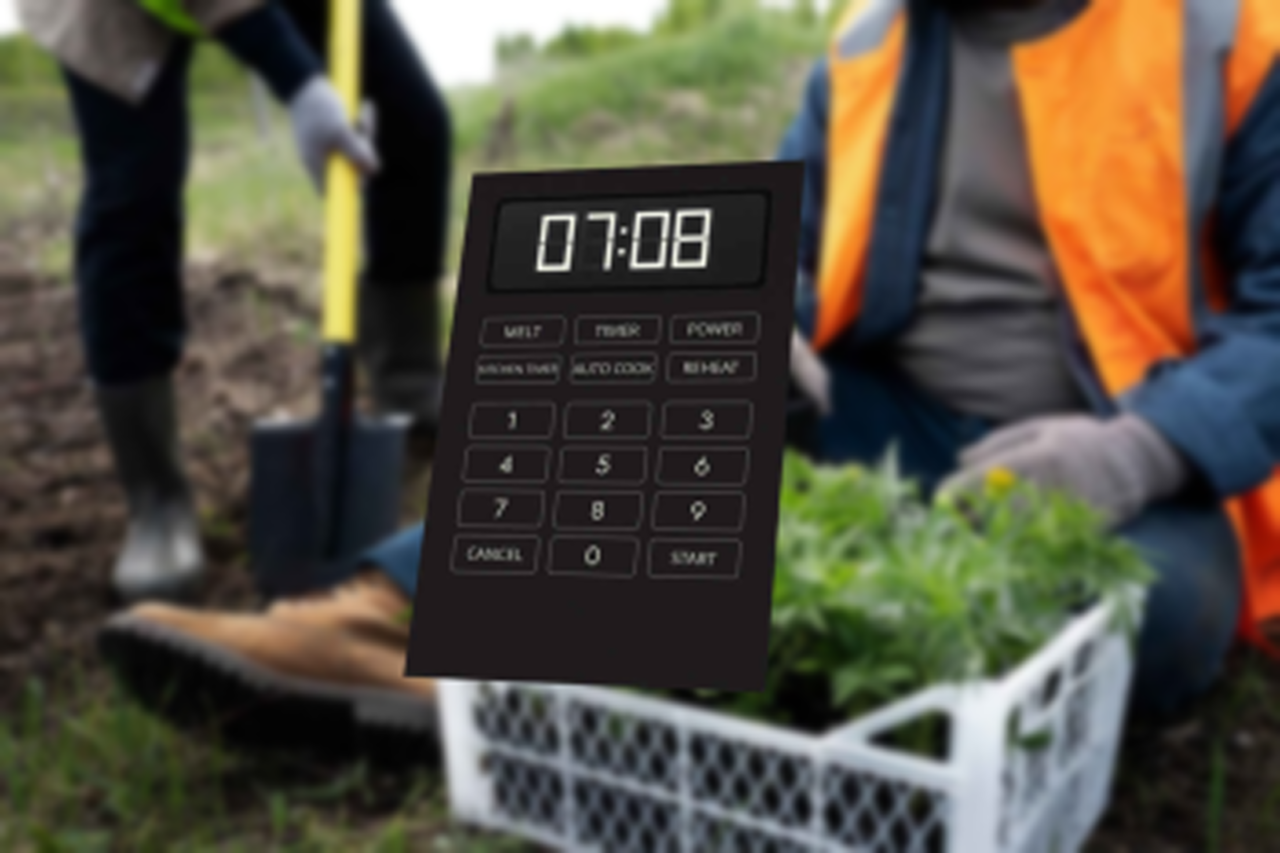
7:08
